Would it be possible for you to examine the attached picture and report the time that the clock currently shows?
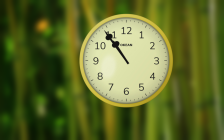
10:54
